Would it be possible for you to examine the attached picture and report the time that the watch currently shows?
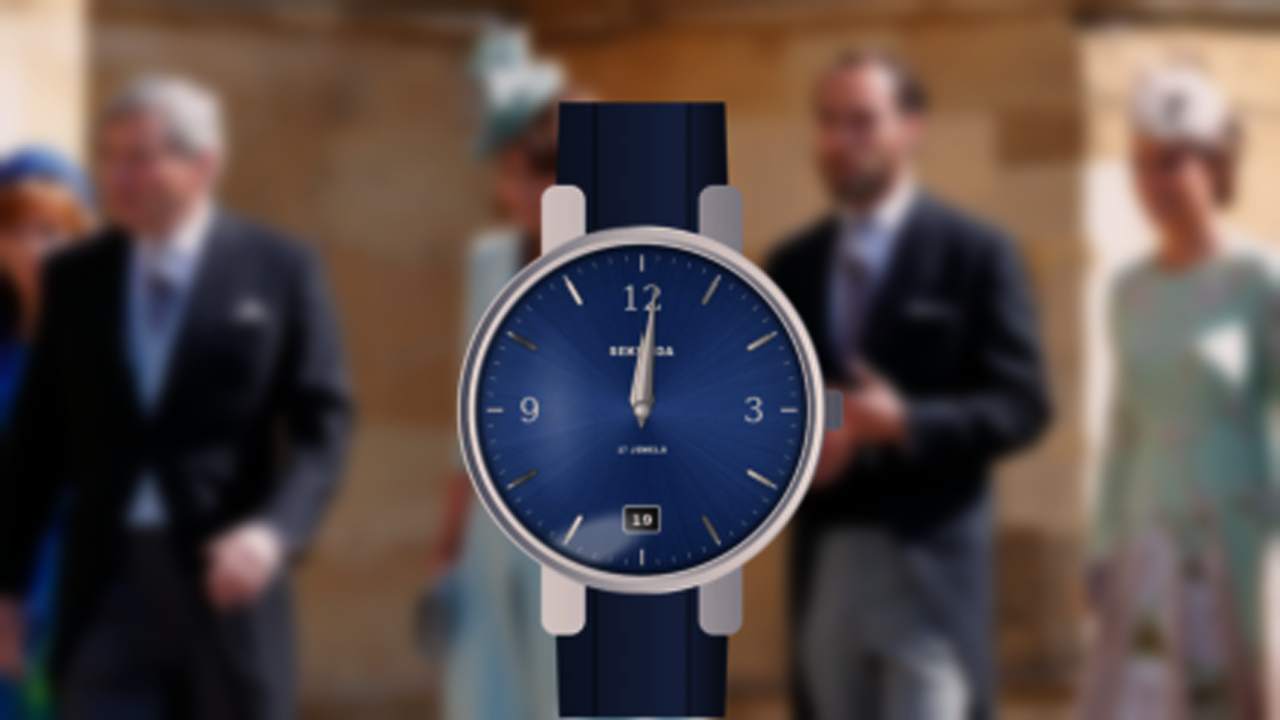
12:01
